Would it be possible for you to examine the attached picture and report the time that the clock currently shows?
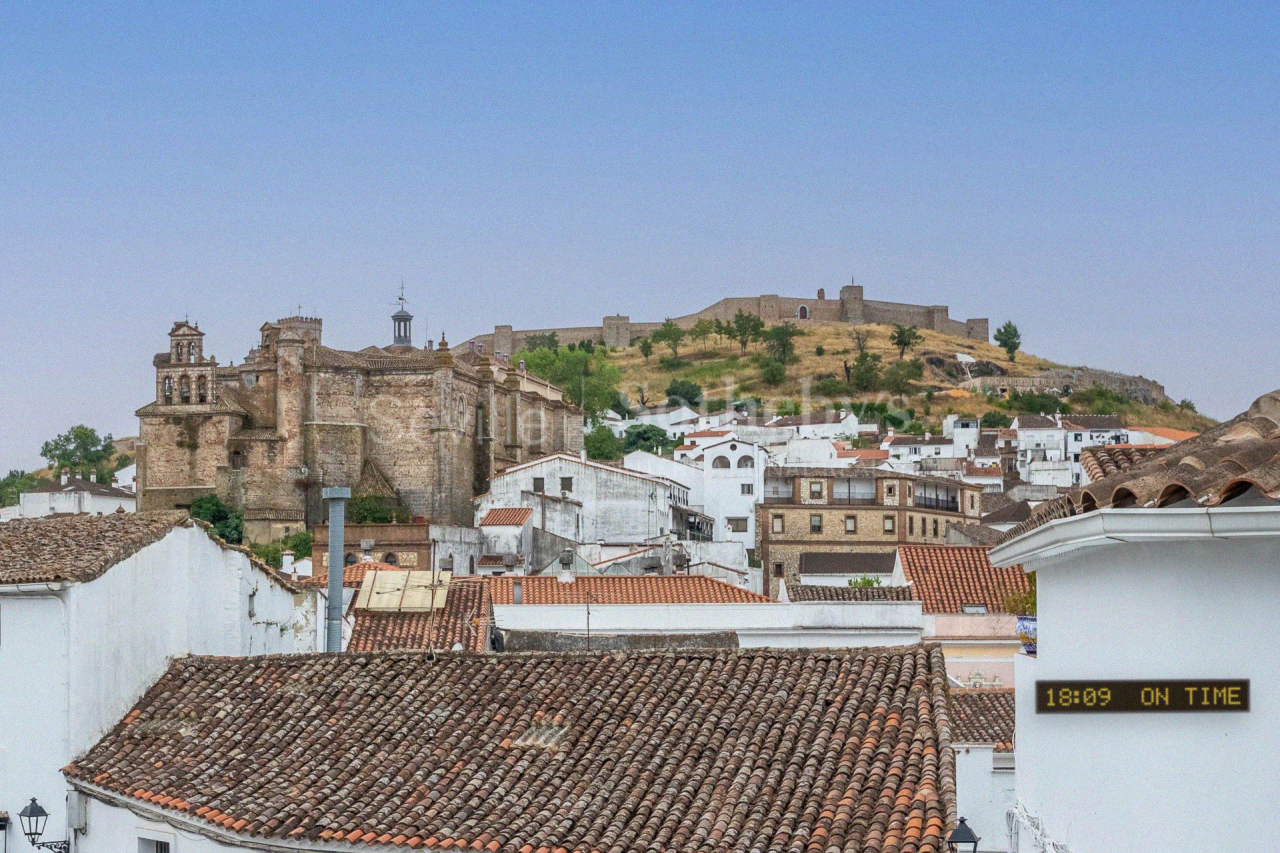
18:09
